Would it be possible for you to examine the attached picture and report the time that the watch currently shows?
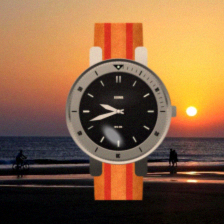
9:42
